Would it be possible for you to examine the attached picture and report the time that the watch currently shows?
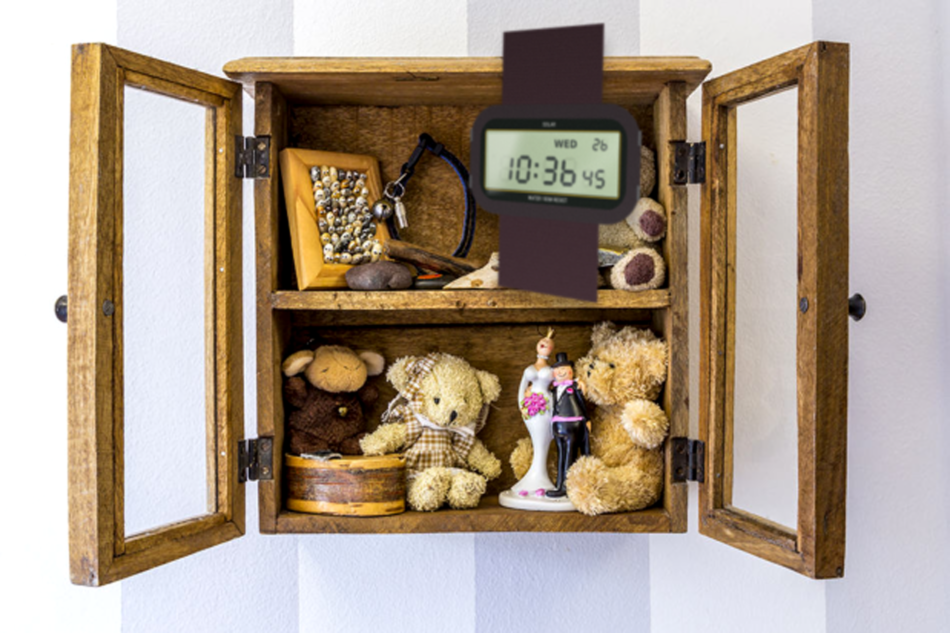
10:36:45
